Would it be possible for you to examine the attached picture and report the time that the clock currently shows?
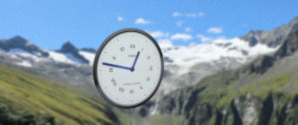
12:47
